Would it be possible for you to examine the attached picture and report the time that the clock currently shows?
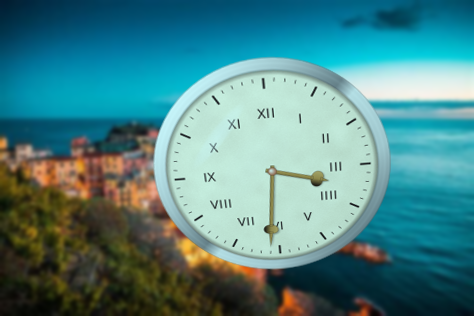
3:31
